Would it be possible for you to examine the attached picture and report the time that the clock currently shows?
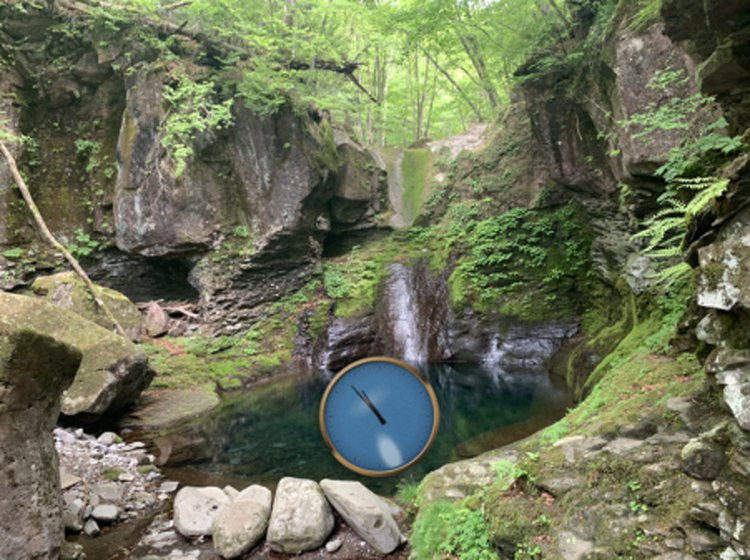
10:53
